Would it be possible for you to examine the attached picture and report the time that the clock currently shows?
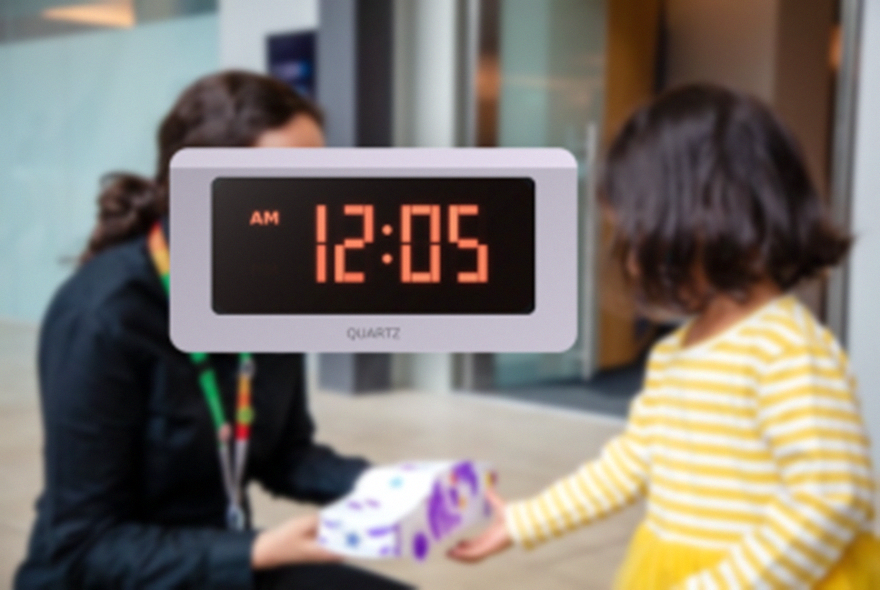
12:05
